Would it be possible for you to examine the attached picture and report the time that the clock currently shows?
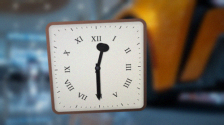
12:30
